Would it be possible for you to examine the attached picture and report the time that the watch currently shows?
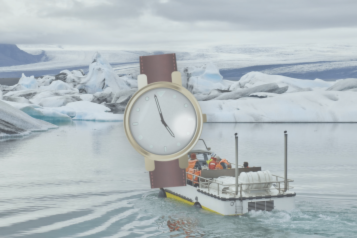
4:58
